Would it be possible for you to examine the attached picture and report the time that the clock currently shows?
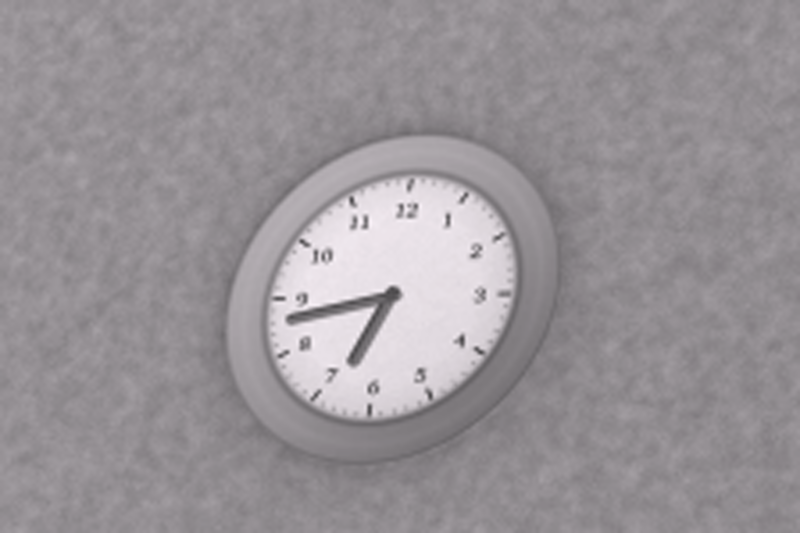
6:43
